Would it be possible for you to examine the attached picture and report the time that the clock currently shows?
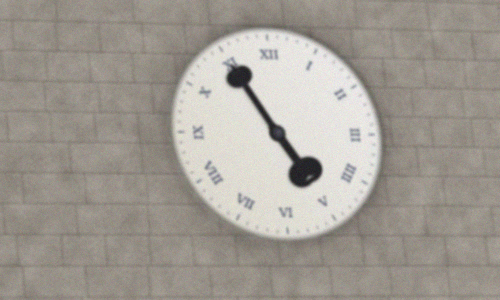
4:55
